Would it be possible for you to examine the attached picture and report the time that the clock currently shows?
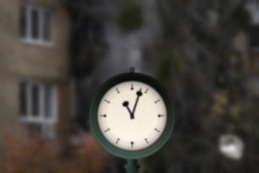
11:03
